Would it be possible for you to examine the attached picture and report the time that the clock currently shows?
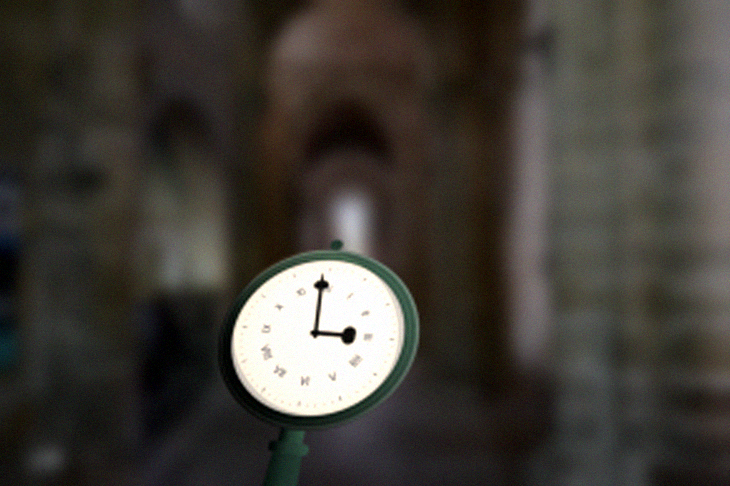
2:59
